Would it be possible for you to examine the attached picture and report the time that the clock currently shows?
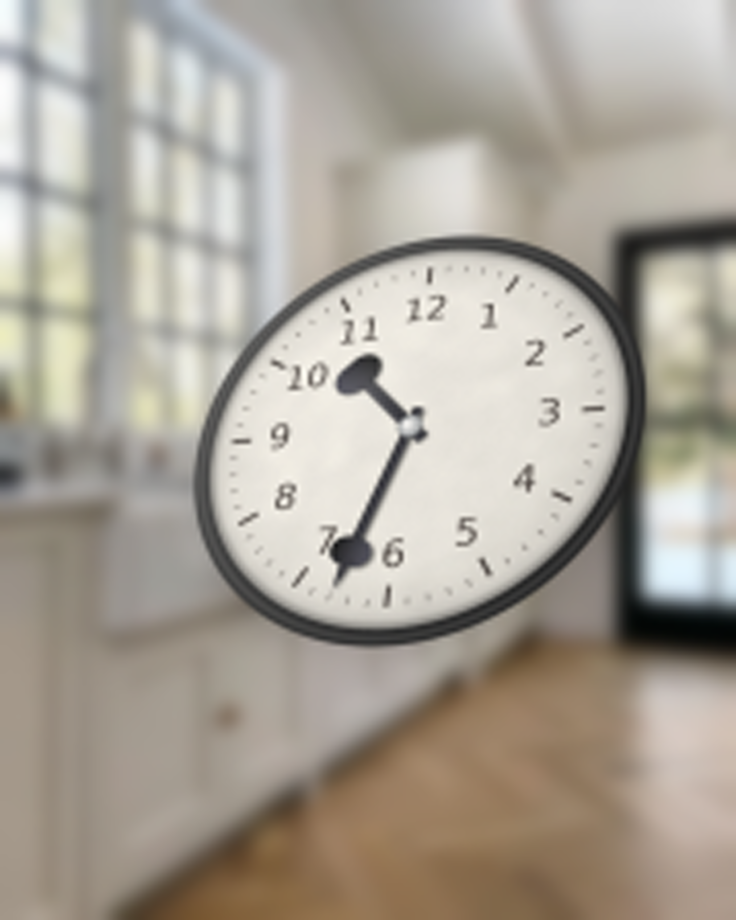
10:33
